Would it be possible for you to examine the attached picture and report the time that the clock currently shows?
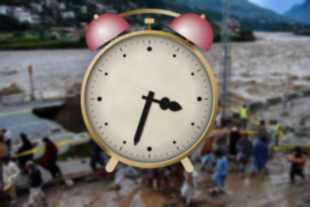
3:33
